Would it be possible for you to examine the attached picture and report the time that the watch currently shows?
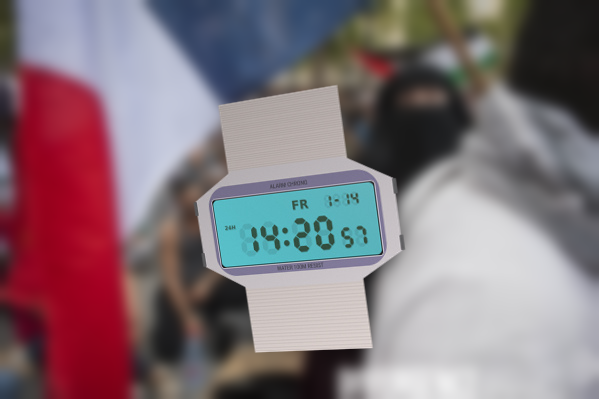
14:20:57
